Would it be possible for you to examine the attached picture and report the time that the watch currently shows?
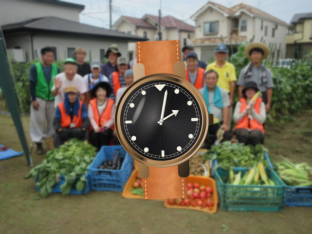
2:02
